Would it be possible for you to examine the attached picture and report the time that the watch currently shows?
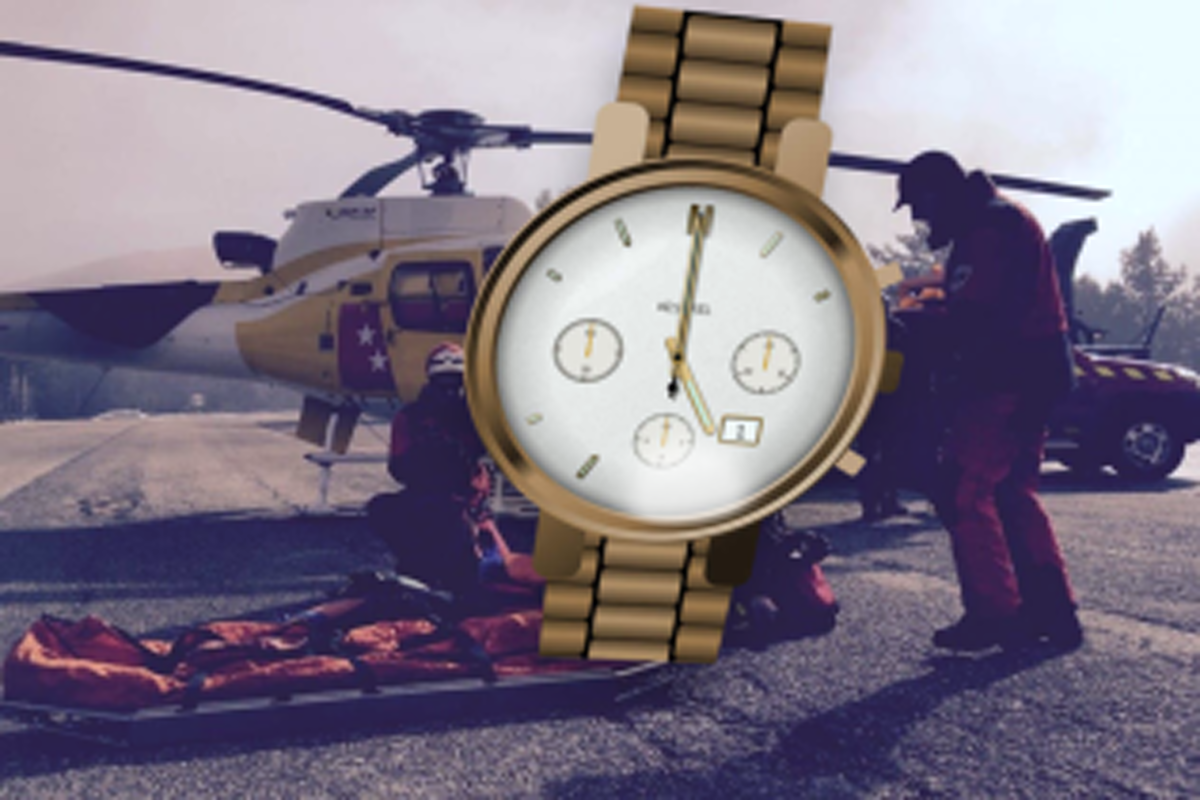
5:00
